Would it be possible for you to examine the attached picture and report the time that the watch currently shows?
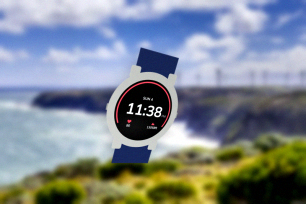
11:38
